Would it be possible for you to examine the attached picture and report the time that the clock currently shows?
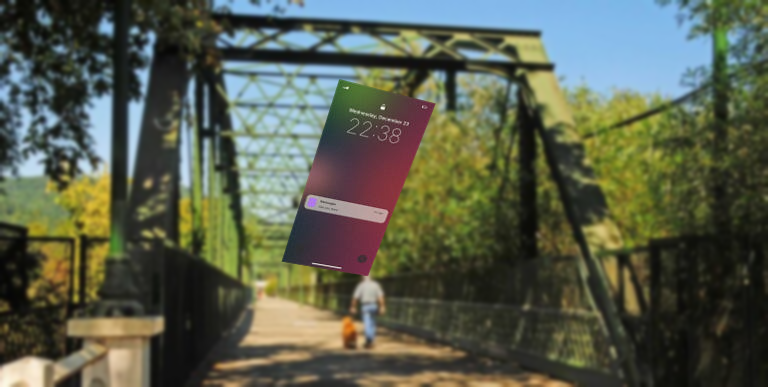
22:38
